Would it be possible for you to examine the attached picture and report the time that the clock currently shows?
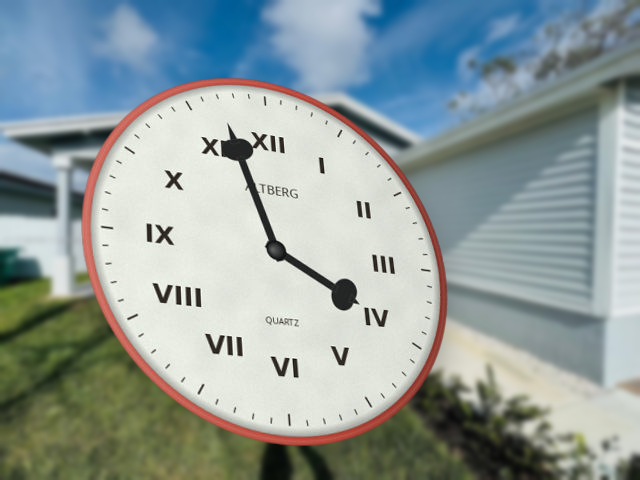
3:57
